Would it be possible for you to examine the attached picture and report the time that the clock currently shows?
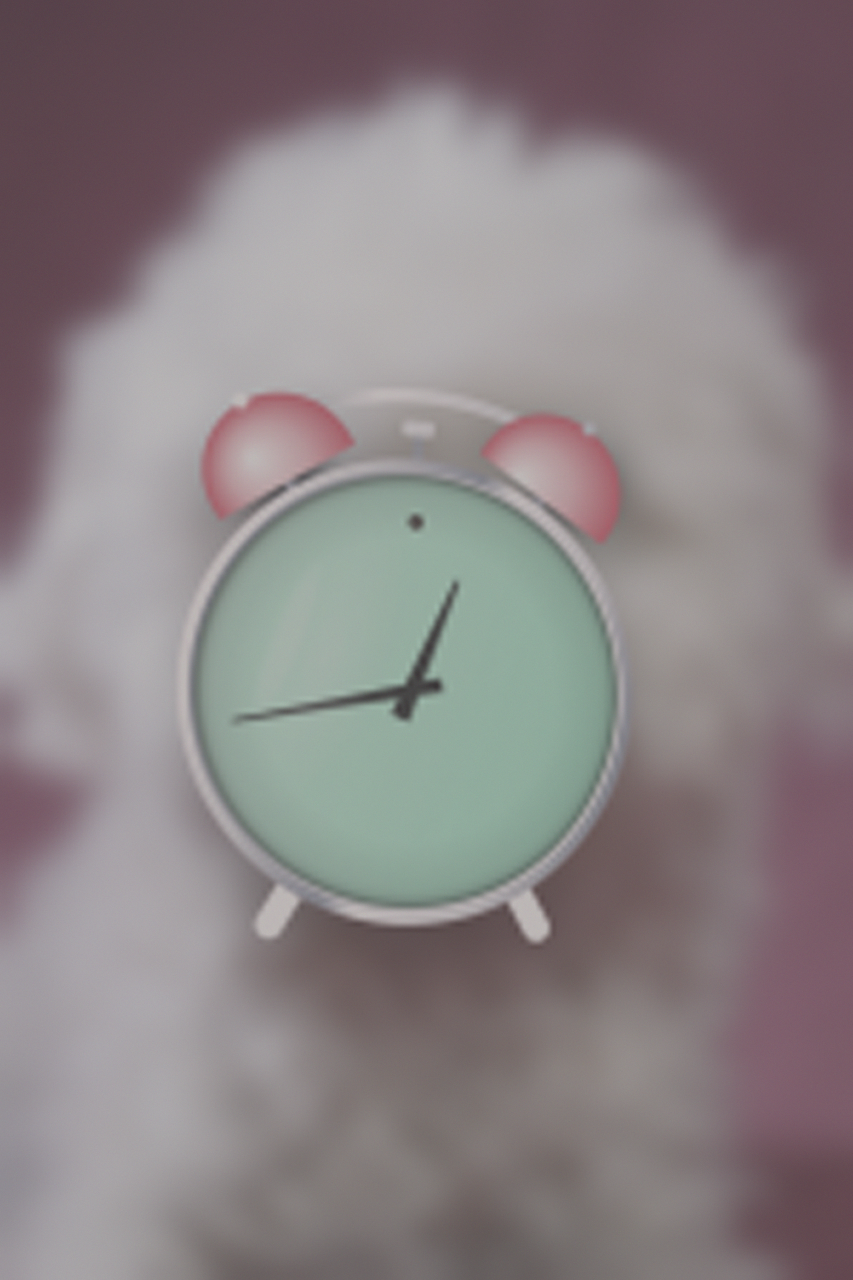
12:43
